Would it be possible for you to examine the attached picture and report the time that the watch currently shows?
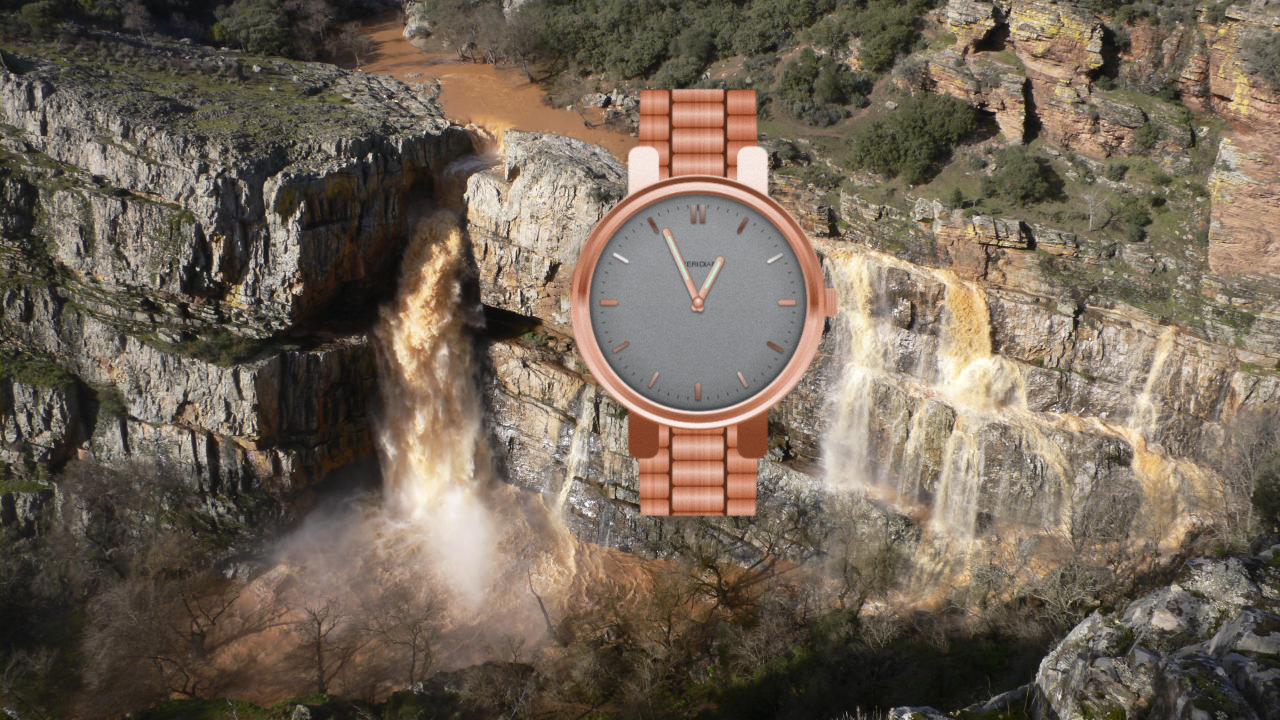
12:56
